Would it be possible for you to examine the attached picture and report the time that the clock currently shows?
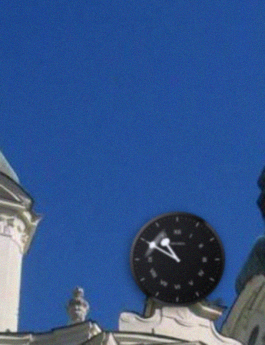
10:50
